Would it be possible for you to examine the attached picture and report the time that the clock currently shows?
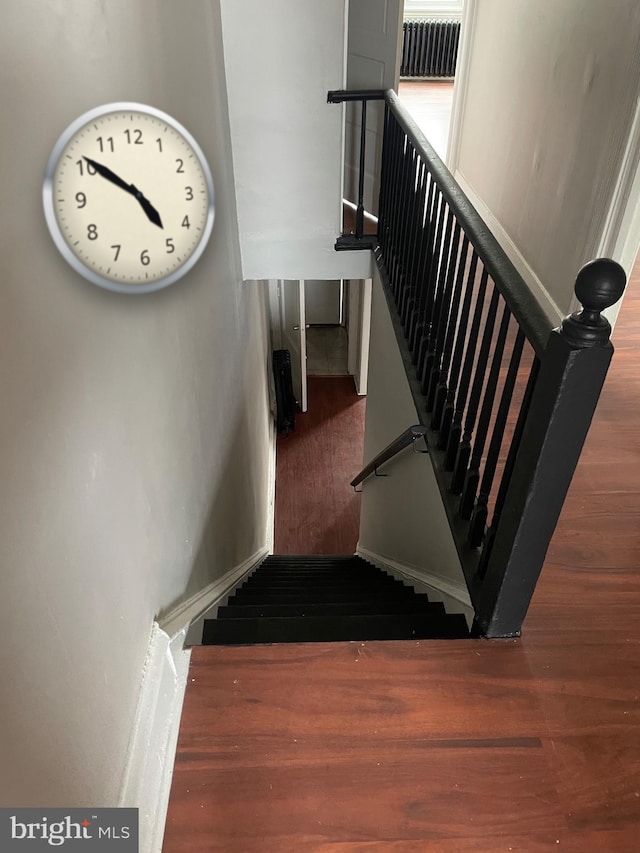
4:51
